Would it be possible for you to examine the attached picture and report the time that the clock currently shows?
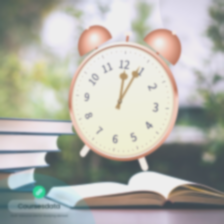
12:04
